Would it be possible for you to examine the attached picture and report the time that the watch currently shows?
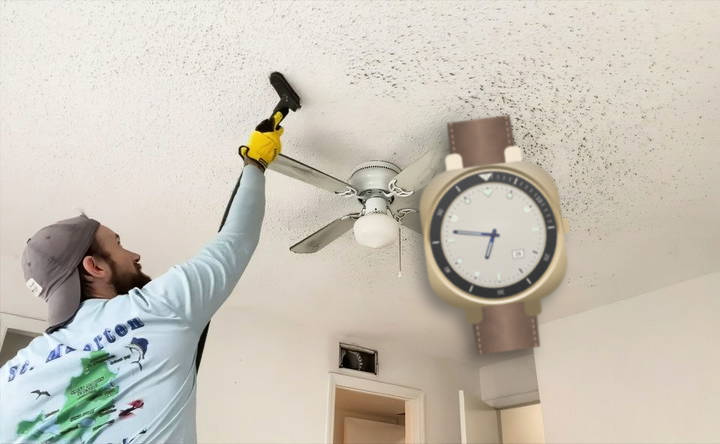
6:47
